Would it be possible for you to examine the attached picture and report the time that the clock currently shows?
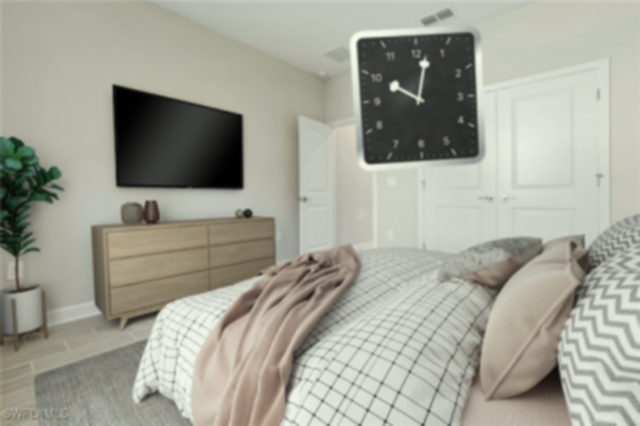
10:02
